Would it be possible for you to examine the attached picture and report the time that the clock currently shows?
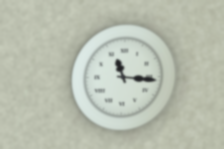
11:16
